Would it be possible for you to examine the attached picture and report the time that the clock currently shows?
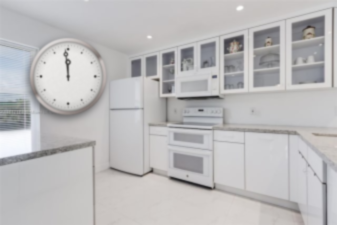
11:59
